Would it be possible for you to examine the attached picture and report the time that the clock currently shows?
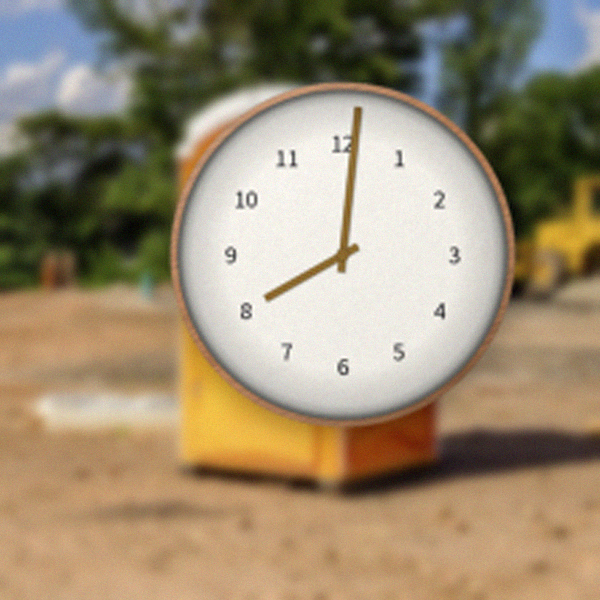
8:01
